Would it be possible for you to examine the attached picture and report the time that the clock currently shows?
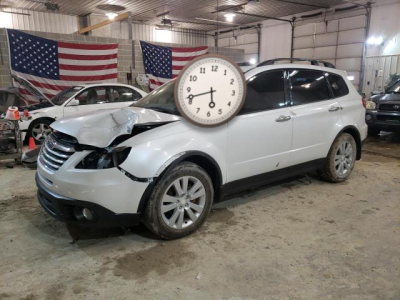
5:42
